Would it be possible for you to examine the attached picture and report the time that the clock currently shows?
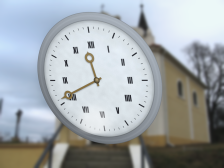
11:41
